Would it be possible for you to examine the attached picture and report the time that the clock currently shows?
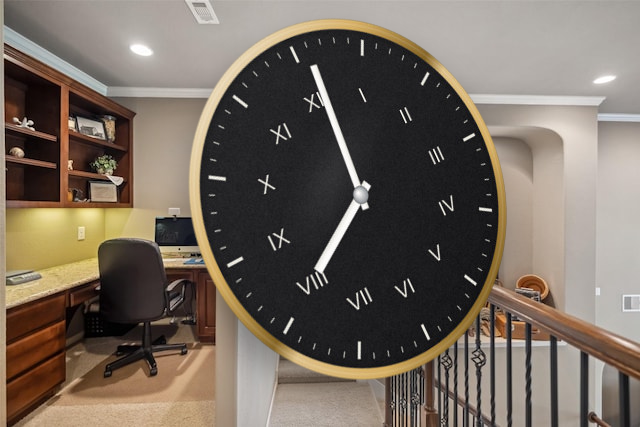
8:01
